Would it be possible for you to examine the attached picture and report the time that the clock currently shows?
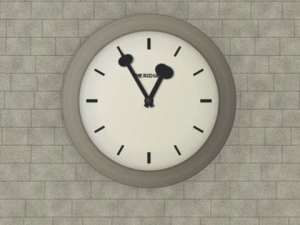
12:55
